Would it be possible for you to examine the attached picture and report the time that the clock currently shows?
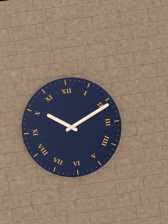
10:11
